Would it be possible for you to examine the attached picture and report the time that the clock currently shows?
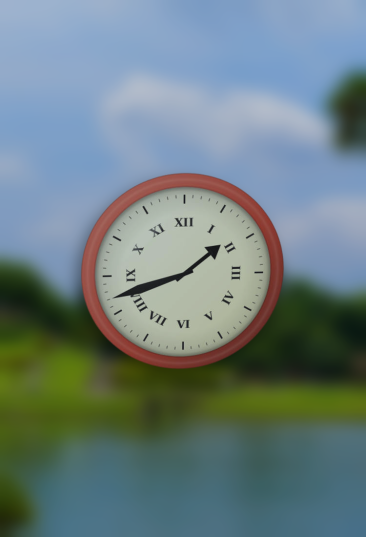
1:42
